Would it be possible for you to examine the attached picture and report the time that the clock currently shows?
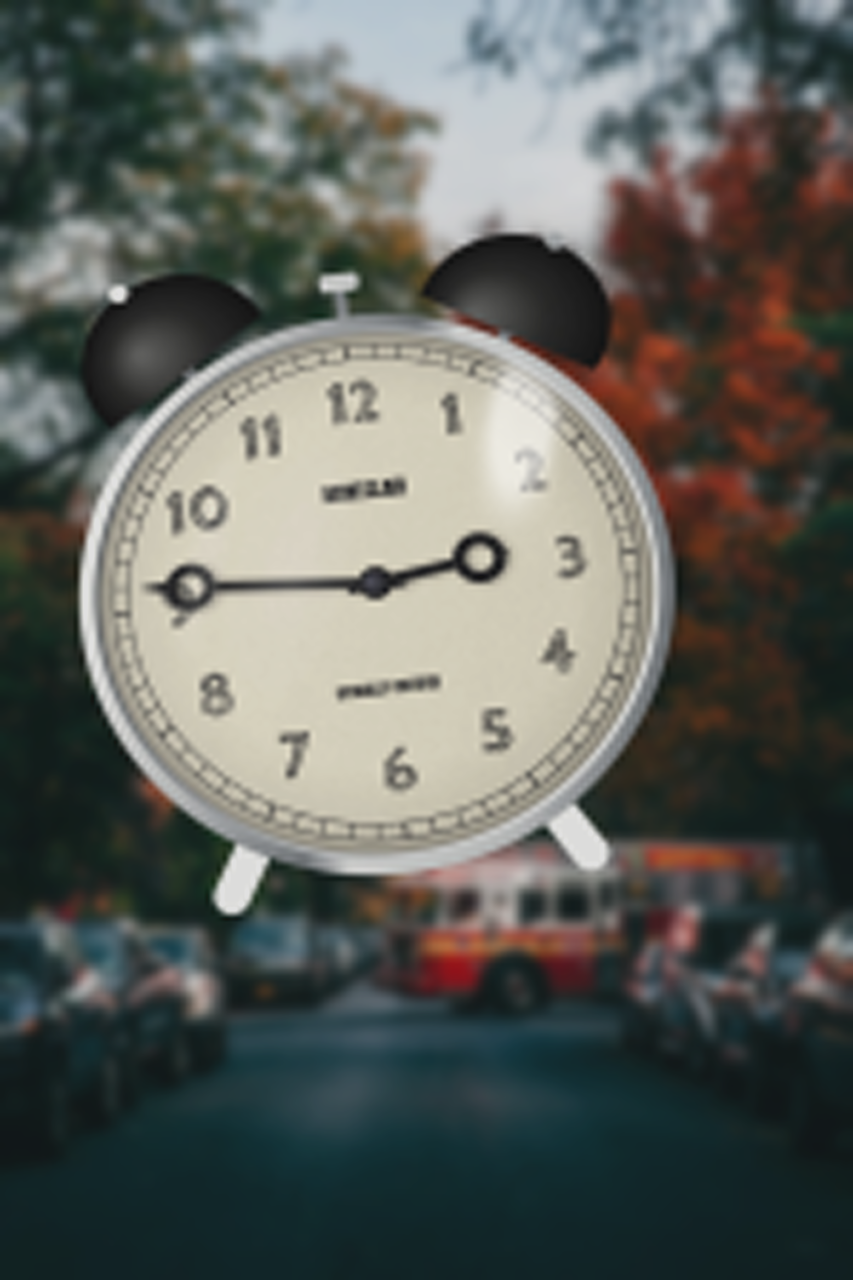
2:46
